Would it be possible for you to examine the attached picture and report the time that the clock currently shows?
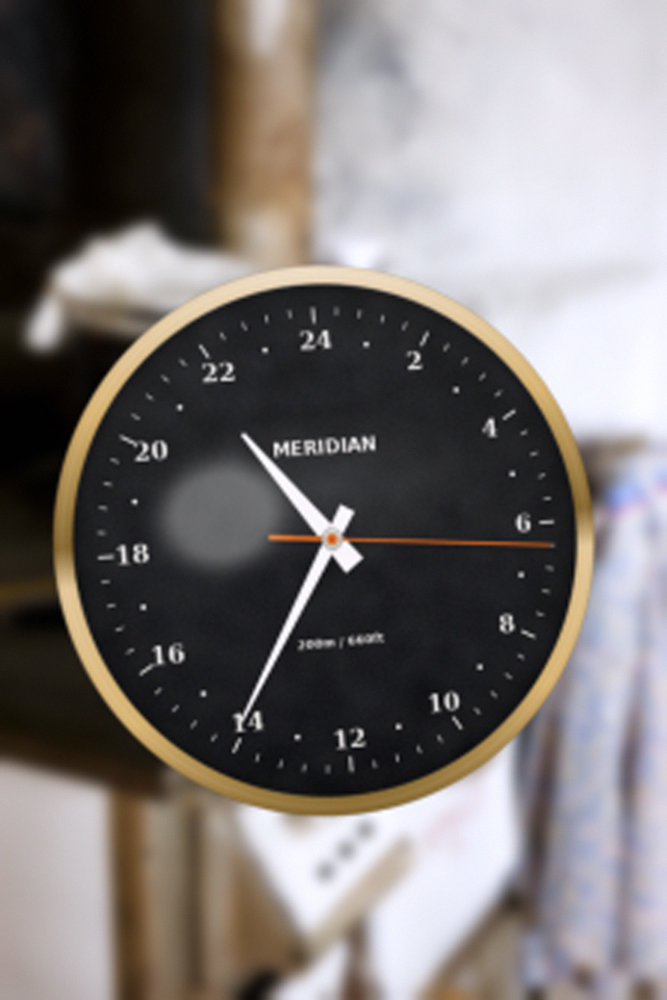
21:35:16
